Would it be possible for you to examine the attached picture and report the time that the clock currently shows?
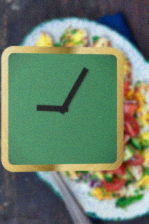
9:05
